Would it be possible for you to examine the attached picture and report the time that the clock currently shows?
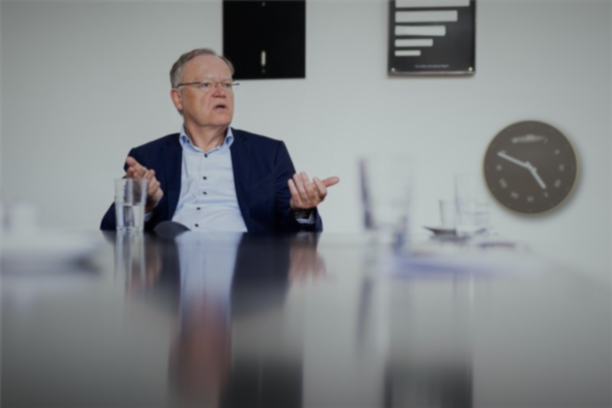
4:49
